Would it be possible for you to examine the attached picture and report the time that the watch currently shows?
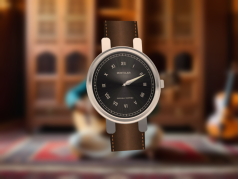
2:11
